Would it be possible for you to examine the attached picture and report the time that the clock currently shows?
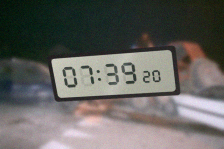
7:39:20
